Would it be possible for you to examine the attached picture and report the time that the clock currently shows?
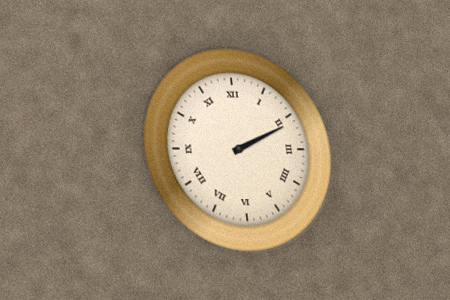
2:11
